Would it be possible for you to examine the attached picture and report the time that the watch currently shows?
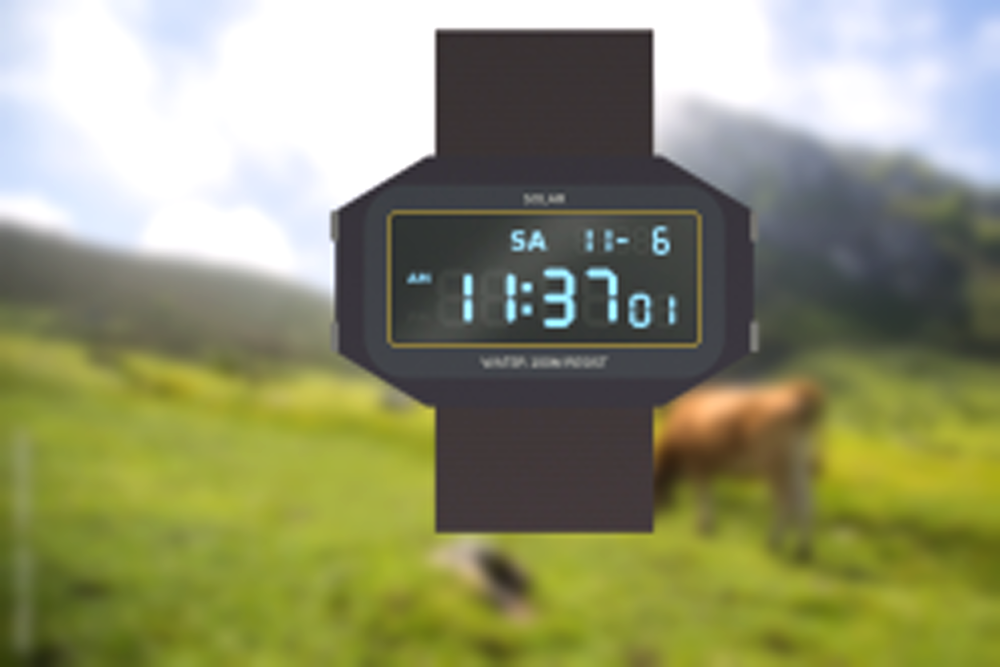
11:37:01
